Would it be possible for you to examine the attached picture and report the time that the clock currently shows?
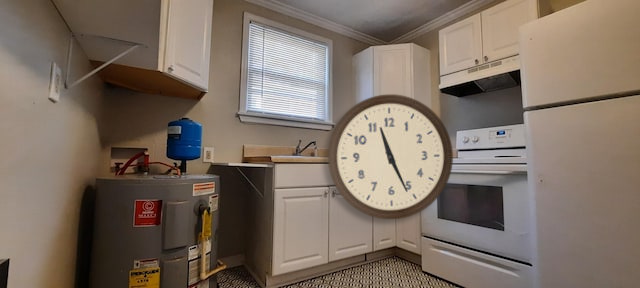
11:26
